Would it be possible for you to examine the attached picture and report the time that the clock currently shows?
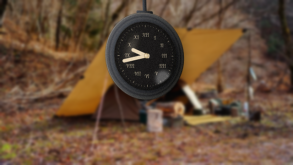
9:43
